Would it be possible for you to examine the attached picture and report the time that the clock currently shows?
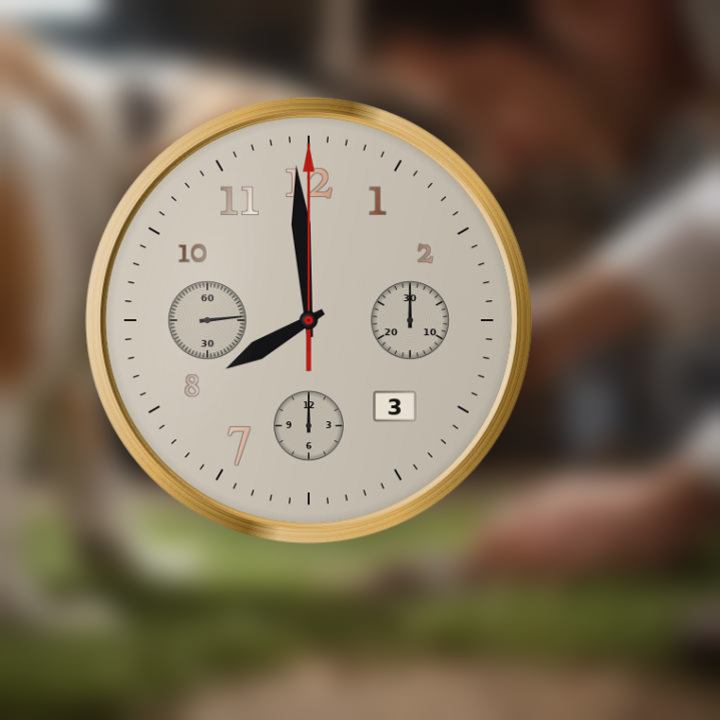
7:59:14
